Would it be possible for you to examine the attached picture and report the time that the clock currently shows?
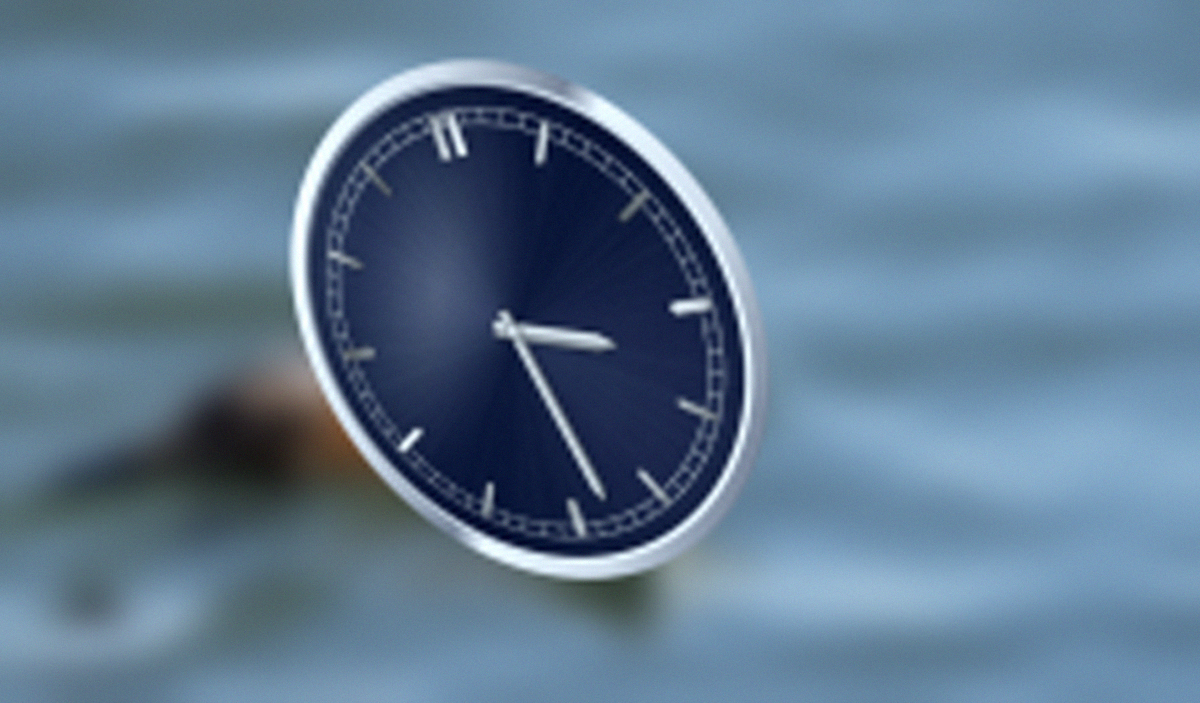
3:28
